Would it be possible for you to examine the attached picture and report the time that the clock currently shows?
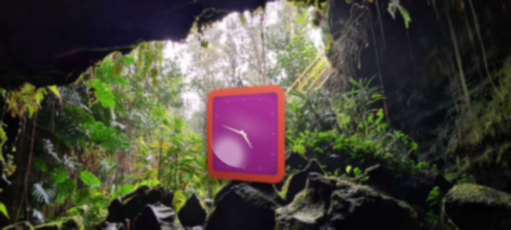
4:48
